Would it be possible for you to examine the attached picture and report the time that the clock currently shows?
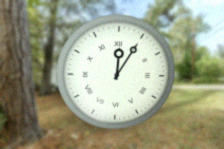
12:05
